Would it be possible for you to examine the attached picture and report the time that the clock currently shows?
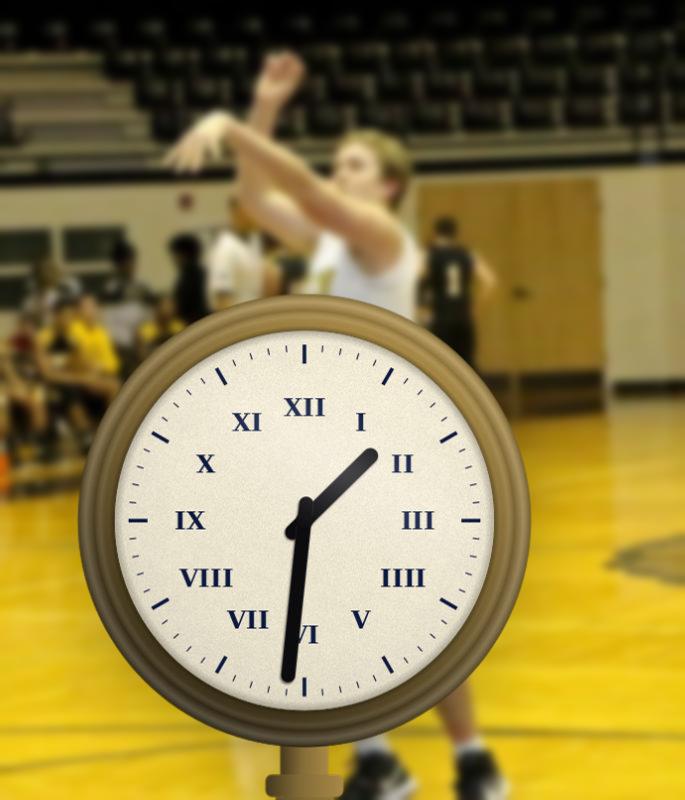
1:31
